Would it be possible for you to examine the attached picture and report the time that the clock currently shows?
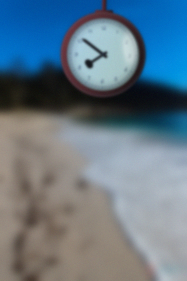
7:51
